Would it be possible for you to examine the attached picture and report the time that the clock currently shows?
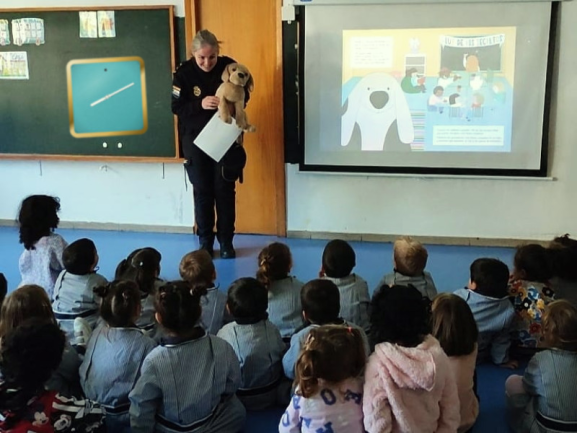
8:11
